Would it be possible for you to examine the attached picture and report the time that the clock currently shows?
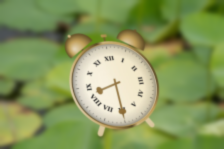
8:30
